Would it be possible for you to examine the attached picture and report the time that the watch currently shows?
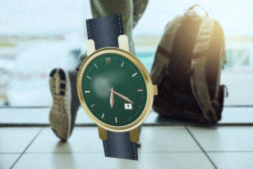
6:20
